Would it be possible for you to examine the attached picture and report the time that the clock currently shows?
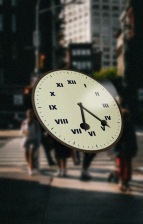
6:23
